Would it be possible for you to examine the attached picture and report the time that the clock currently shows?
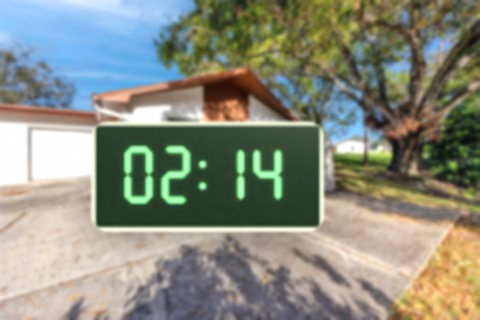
2:14
